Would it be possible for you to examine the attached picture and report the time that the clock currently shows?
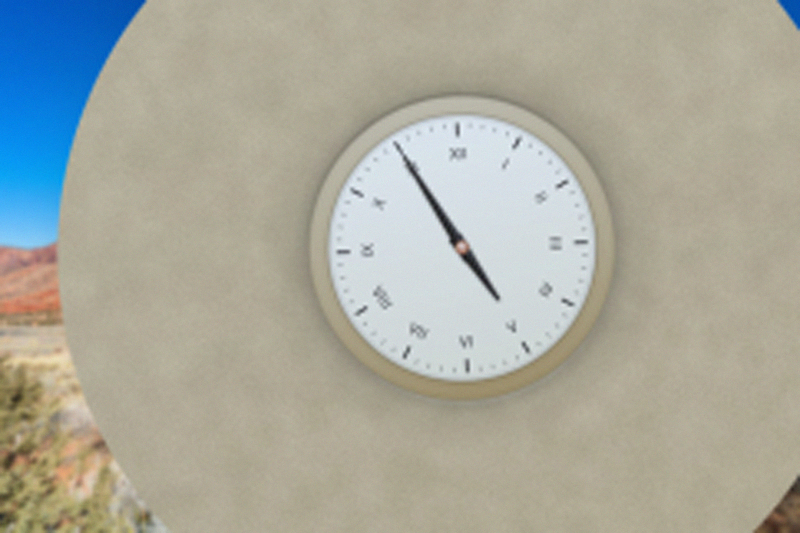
4:55
